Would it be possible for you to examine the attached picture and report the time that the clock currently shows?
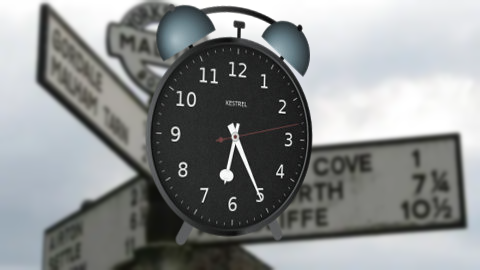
6:25:13
